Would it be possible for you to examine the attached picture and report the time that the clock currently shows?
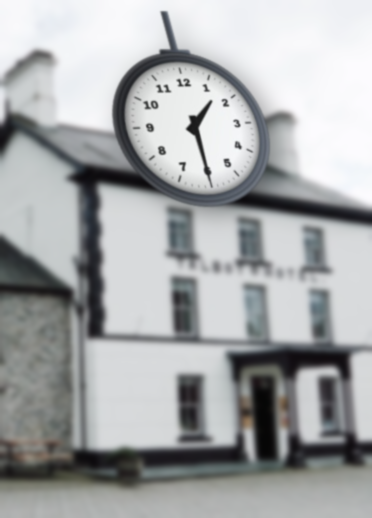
1:30
